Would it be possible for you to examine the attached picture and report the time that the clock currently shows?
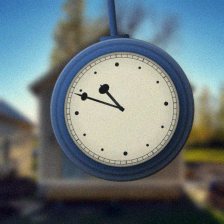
10:49
